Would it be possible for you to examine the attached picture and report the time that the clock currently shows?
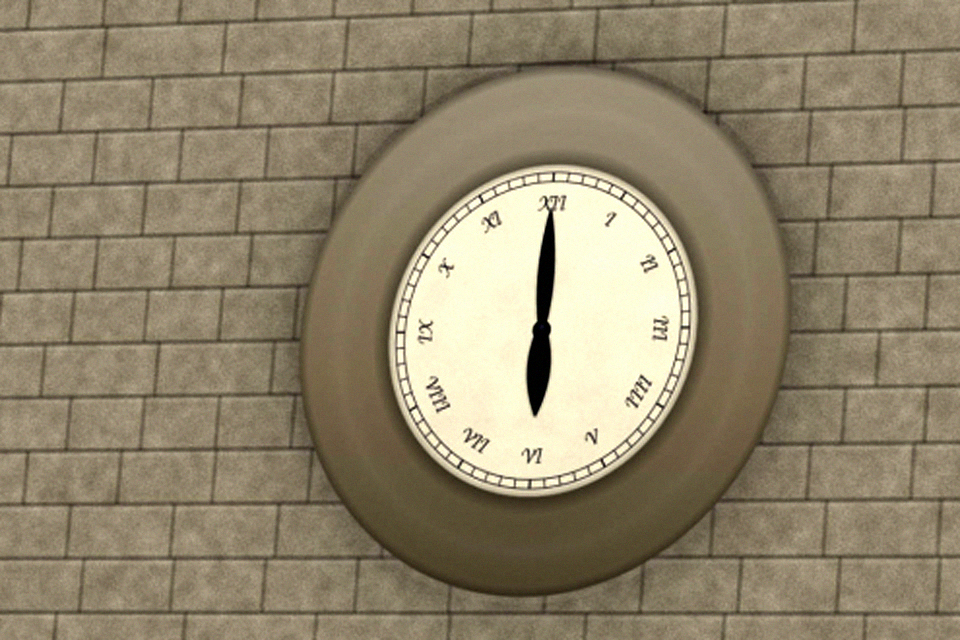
6:00
